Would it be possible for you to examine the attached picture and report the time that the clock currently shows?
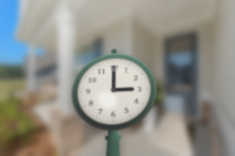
3:00
